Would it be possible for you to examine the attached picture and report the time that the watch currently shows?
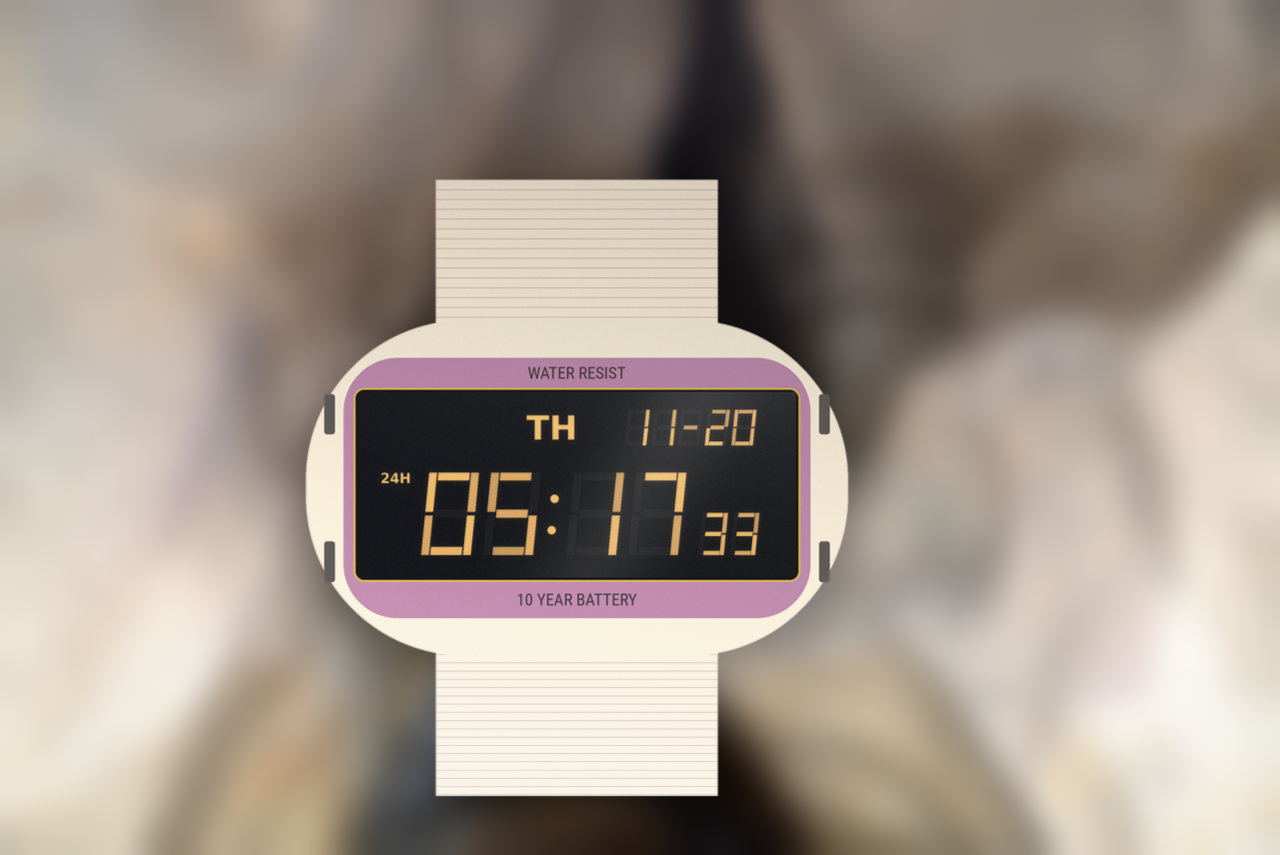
5:17:33
